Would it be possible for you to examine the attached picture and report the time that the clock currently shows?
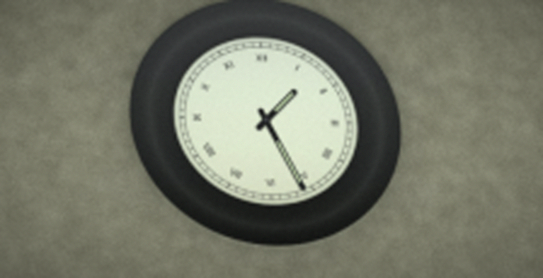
1:26
